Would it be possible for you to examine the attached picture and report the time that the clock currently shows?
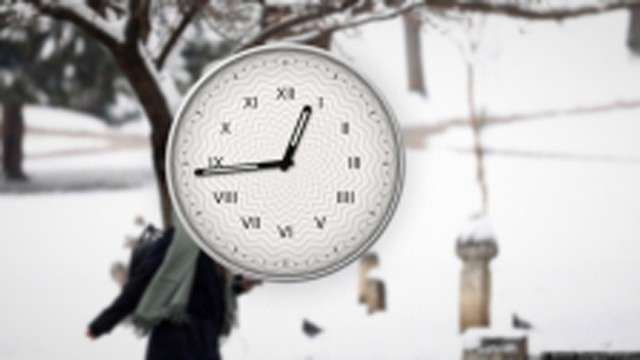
12:44
